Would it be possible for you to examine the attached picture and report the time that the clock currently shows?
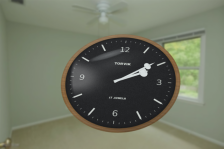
2:09
